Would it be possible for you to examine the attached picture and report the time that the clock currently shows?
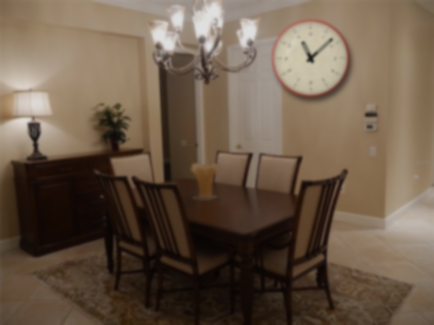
11:08
